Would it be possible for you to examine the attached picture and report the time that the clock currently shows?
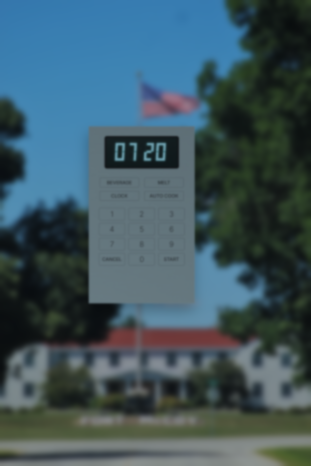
7:20
